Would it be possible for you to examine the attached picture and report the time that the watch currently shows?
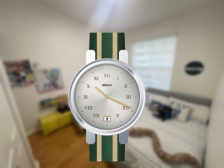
10:19
